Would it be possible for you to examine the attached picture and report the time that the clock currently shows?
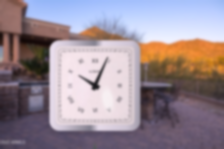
10:04
